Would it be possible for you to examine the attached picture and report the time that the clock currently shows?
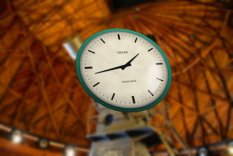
1:43
